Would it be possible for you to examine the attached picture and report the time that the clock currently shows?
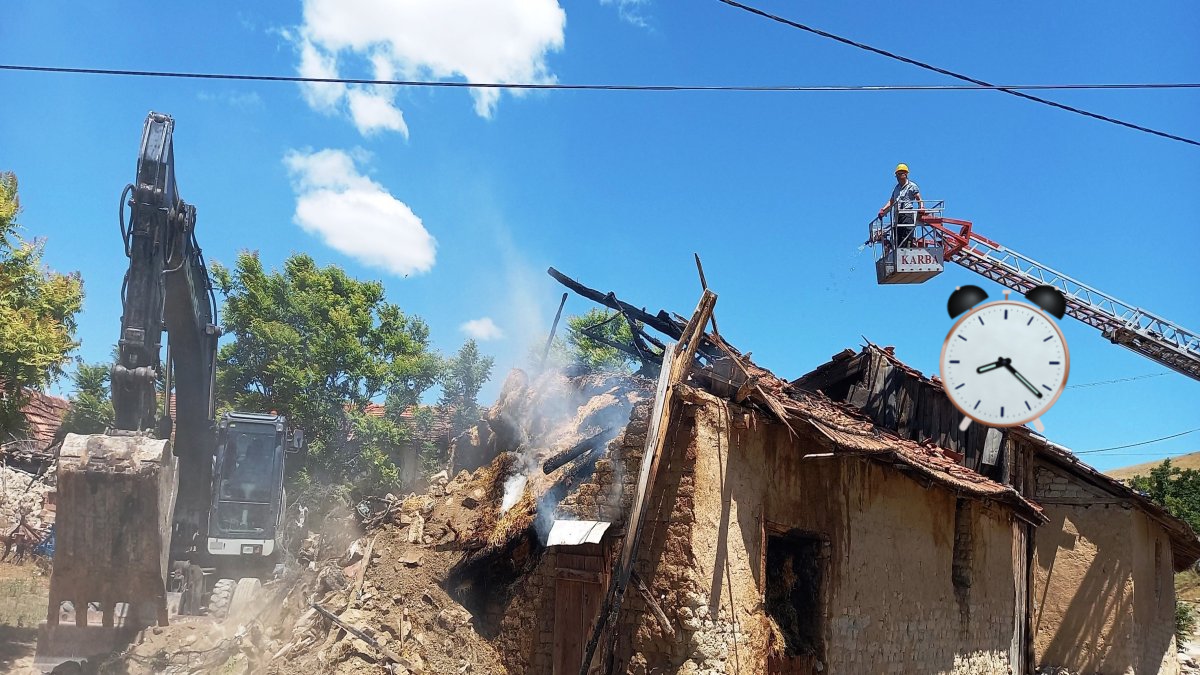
8:22
